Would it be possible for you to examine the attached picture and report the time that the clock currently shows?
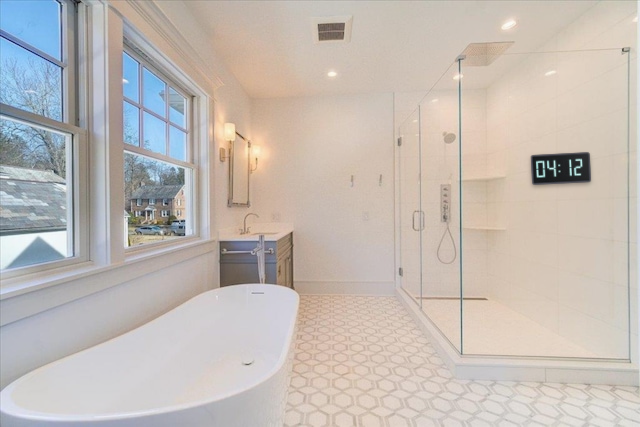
4:12
